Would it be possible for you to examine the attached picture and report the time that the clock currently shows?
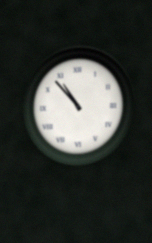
10:53
